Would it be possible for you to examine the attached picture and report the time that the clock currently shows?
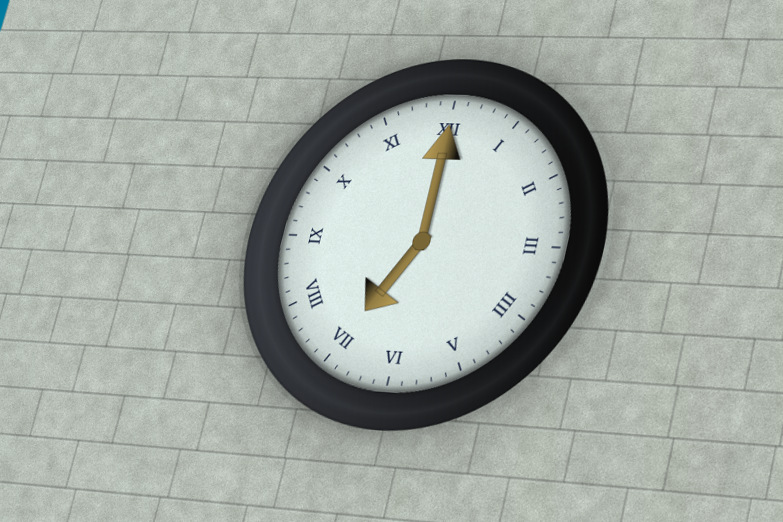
7:00
